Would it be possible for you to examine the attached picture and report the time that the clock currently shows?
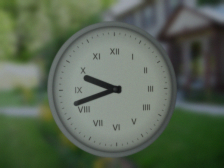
9:42
